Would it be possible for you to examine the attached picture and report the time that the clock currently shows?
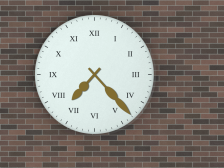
7:23
